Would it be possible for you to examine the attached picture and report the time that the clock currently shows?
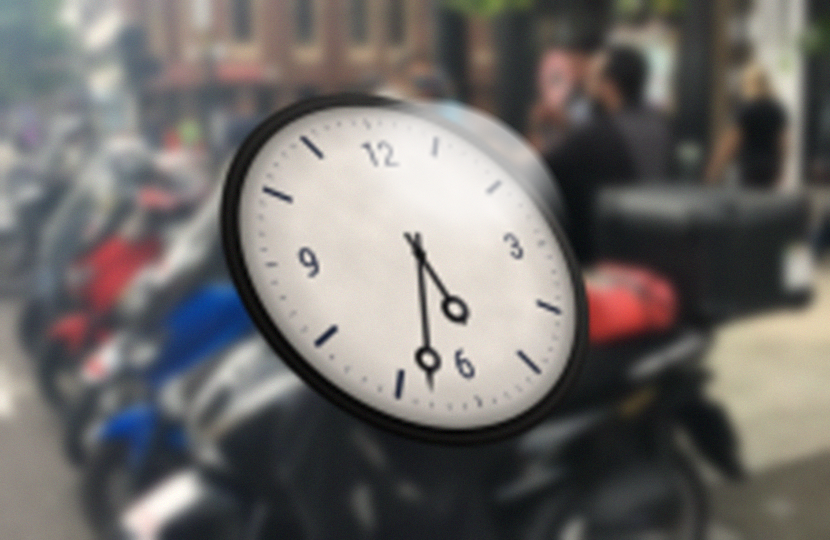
5:33
